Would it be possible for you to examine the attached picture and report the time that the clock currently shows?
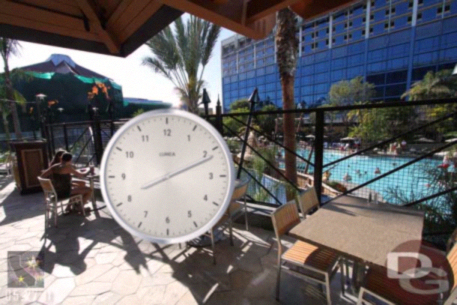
8:11
